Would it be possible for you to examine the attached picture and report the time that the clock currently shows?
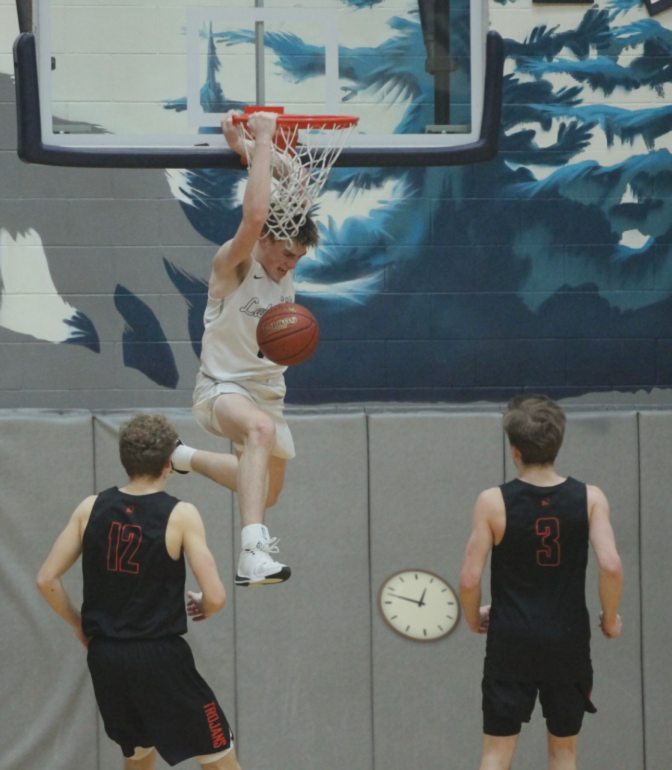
12:48
